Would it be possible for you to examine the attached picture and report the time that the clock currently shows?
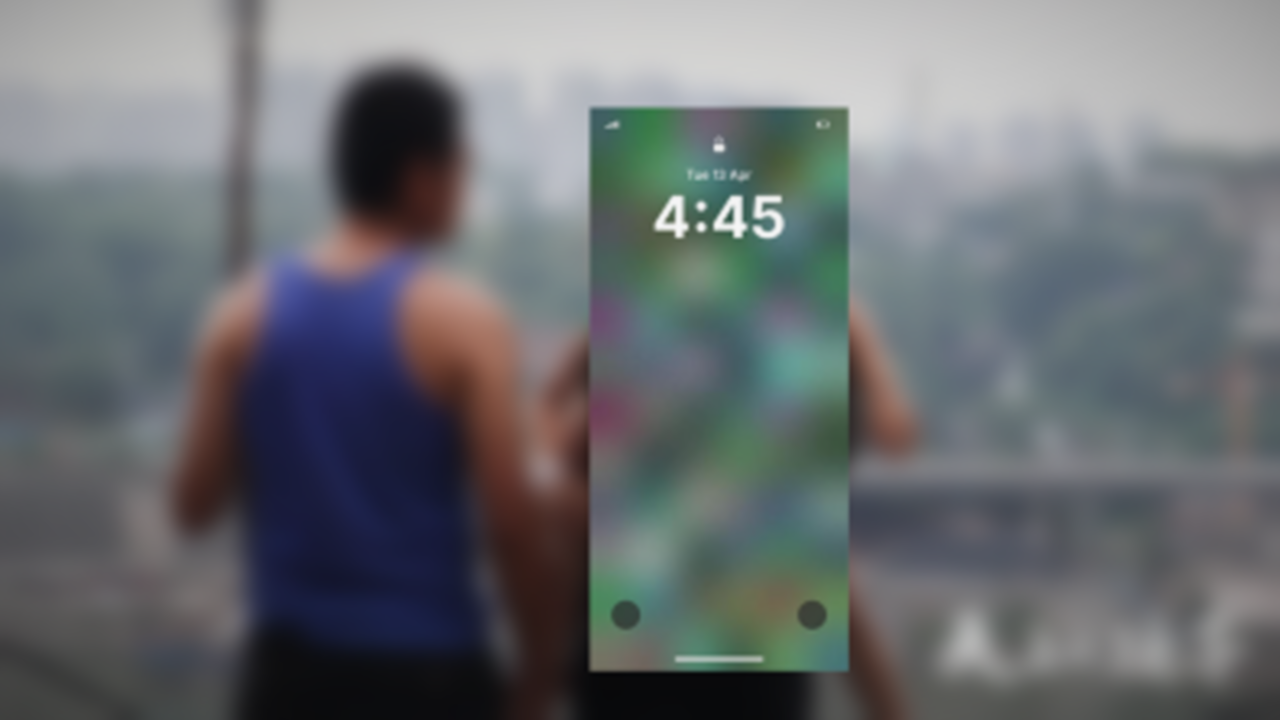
4:45
